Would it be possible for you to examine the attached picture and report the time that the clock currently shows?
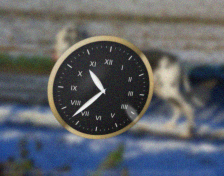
10:37
